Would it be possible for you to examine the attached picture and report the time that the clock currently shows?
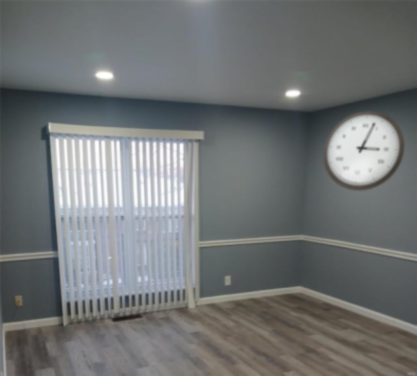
3:03
